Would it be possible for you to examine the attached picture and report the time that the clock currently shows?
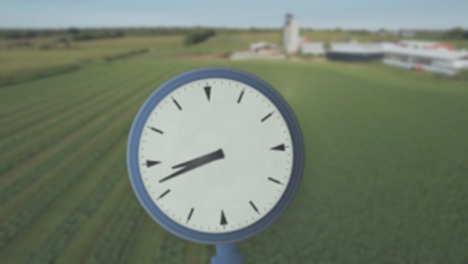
8:42
